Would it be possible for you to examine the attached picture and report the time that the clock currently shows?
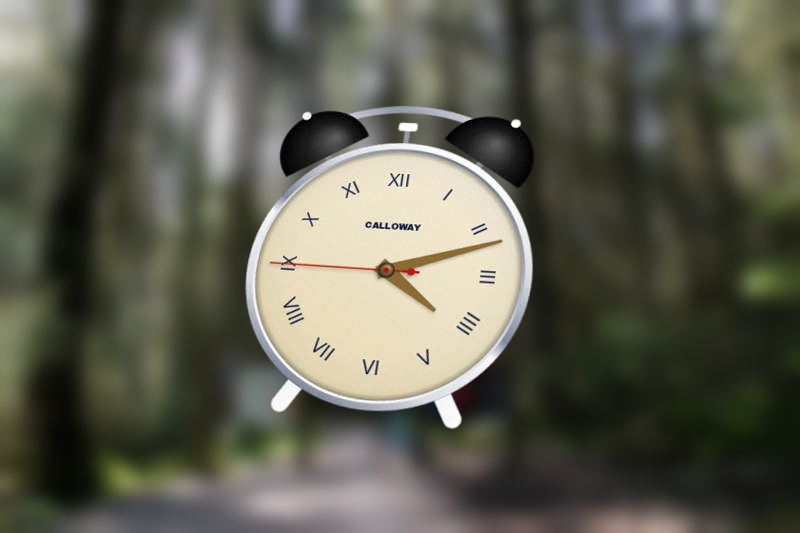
4:11:45
